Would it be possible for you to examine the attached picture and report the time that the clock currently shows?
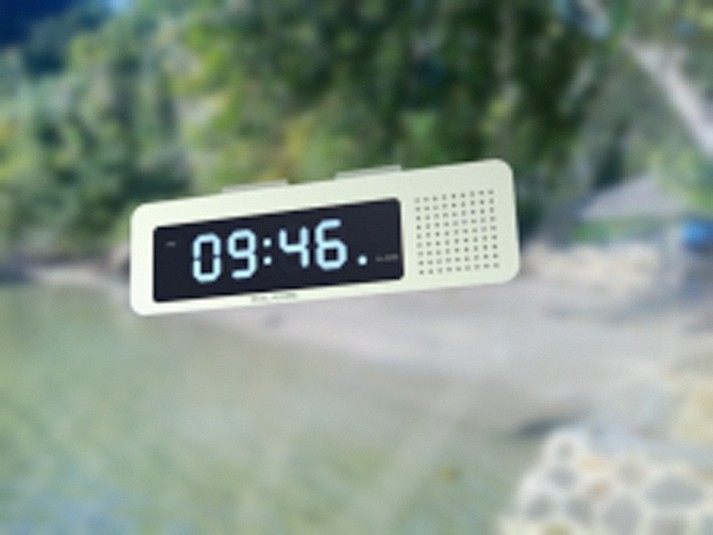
9:46
